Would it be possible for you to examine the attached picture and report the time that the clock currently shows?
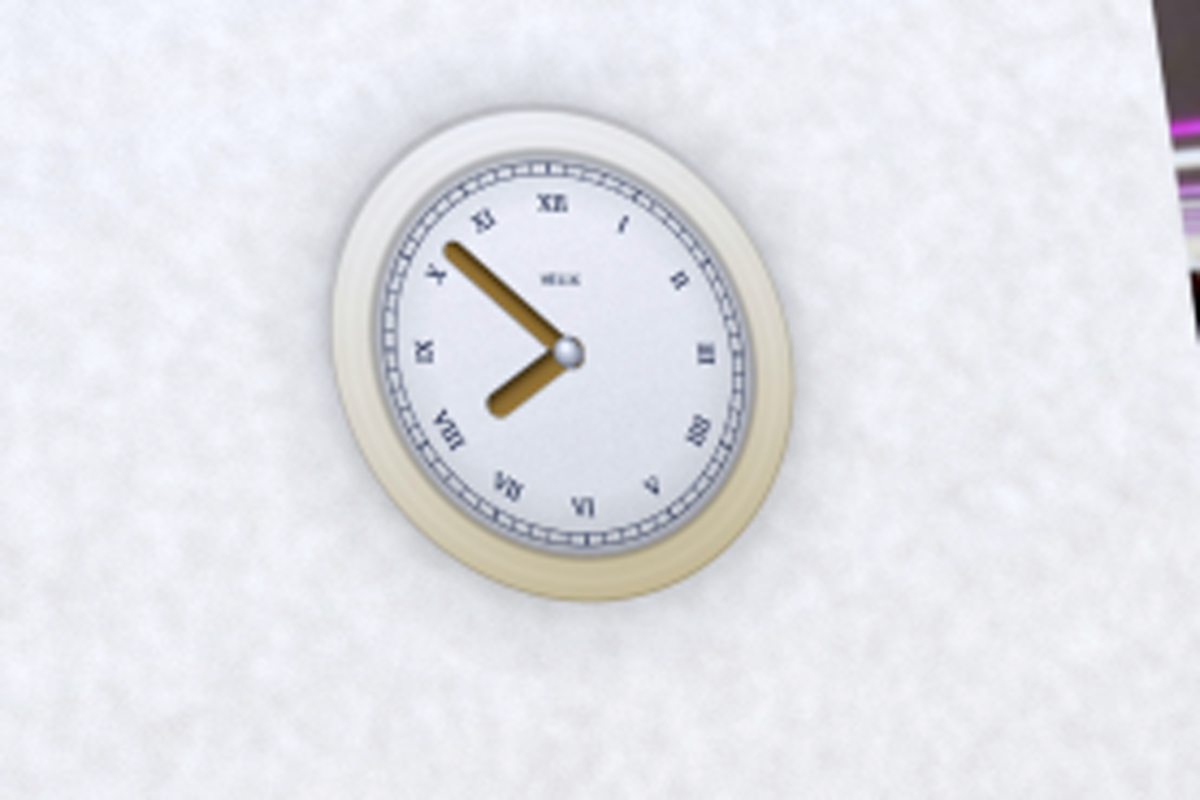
7:52
